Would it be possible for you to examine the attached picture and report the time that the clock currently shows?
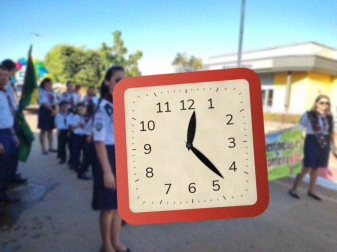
12:23
